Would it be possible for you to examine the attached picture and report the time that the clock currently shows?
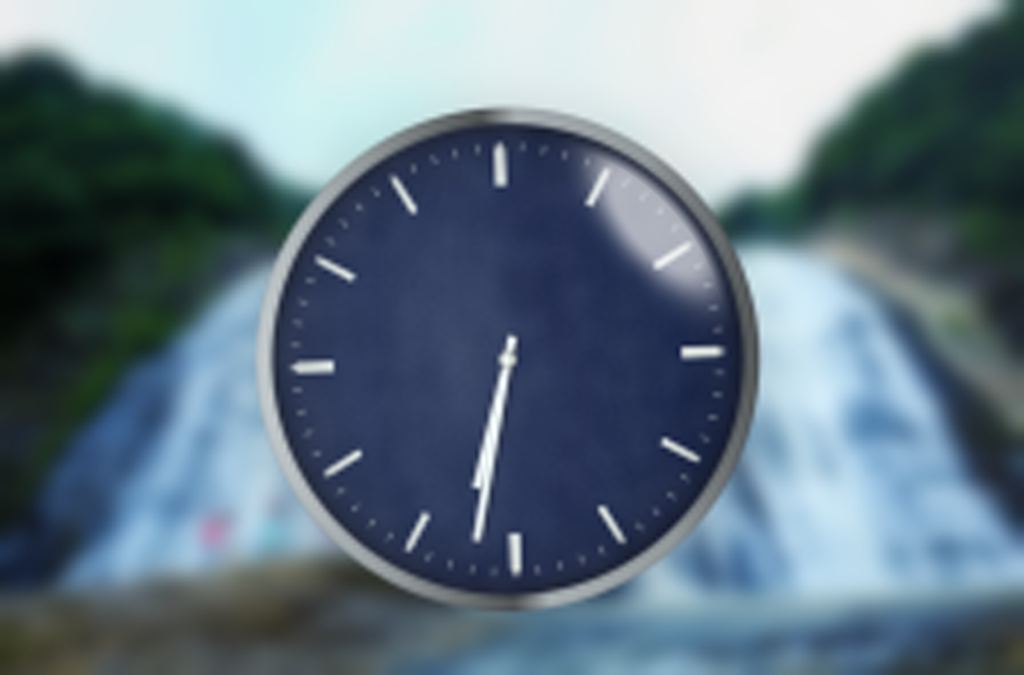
6:32
